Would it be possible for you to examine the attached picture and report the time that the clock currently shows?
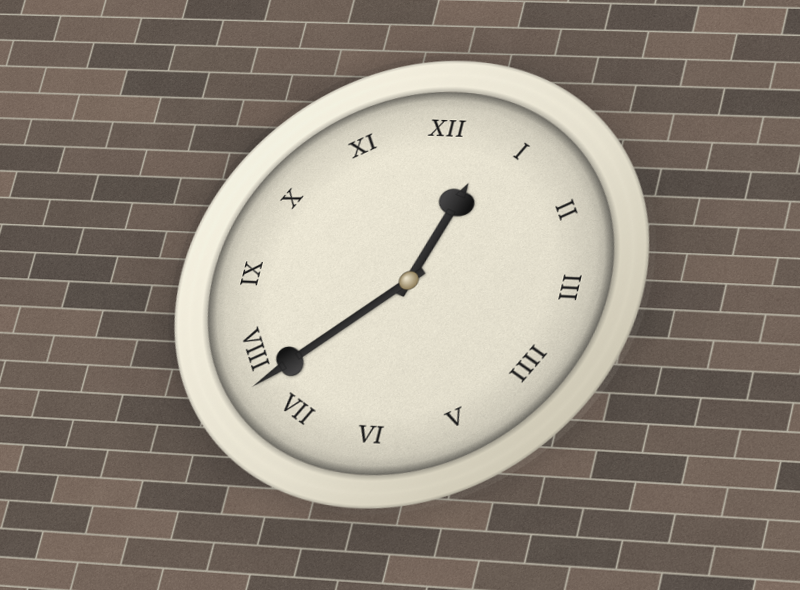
12:38
